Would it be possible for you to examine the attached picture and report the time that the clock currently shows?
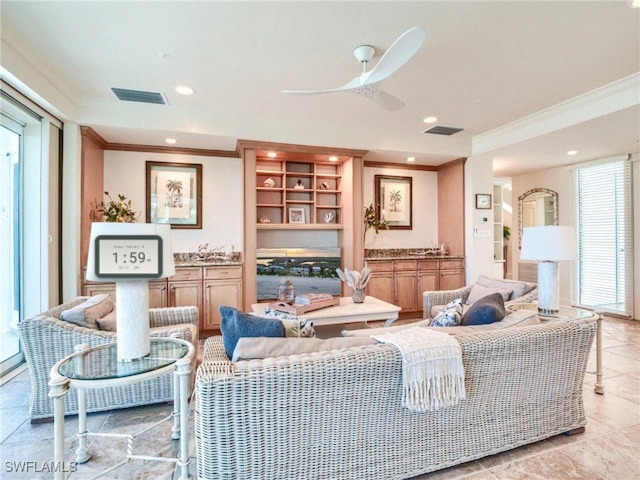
1:59
